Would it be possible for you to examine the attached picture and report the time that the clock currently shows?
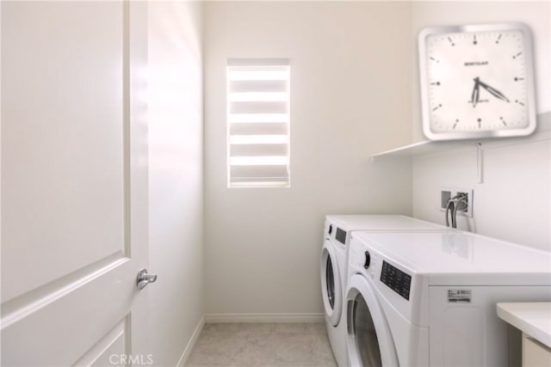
6:21
